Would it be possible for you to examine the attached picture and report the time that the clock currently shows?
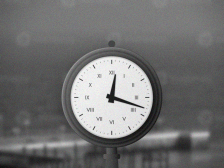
12:18
